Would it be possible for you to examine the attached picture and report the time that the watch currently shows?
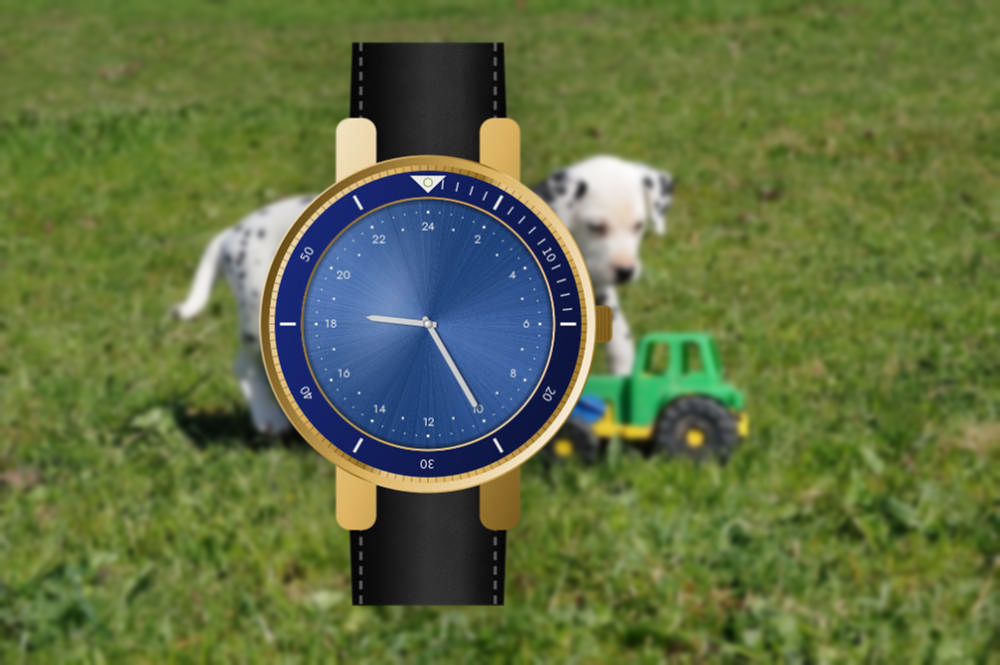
18:25
